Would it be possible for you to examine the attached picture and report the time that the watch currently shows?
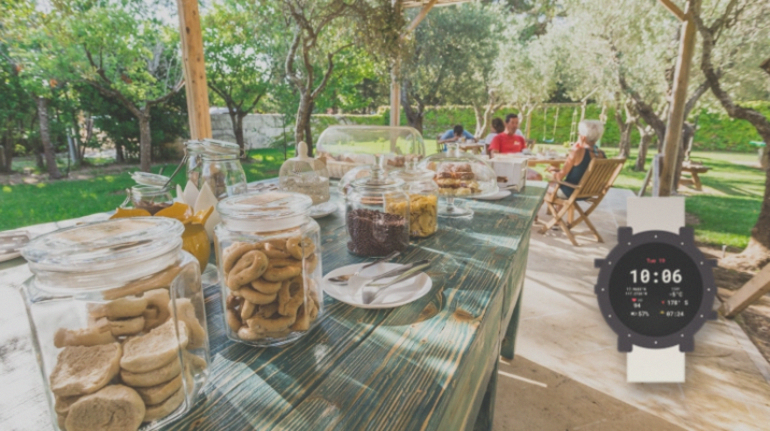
10:06
